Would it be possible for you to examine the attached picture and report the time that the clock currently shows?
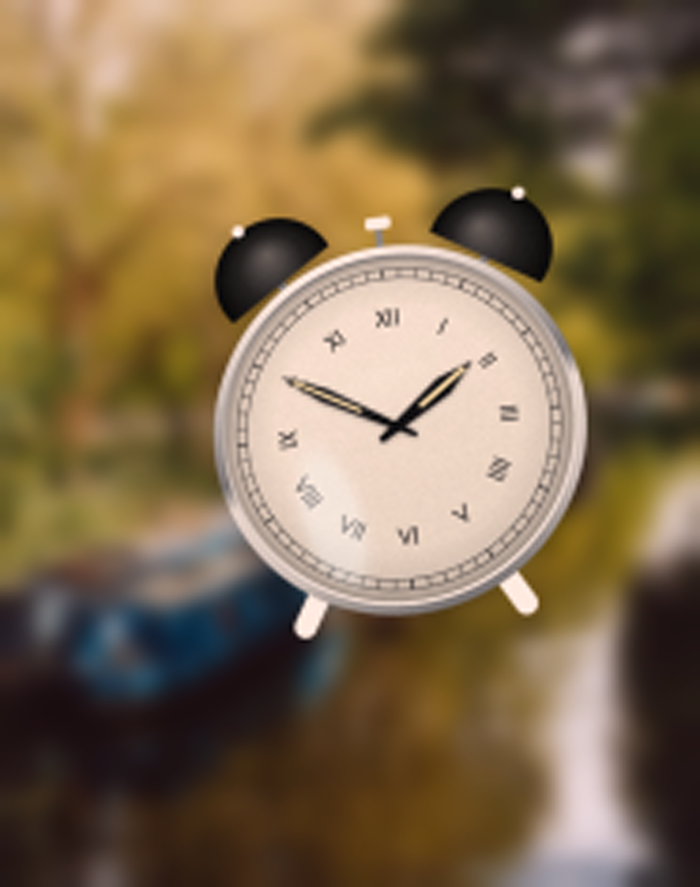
1:50
